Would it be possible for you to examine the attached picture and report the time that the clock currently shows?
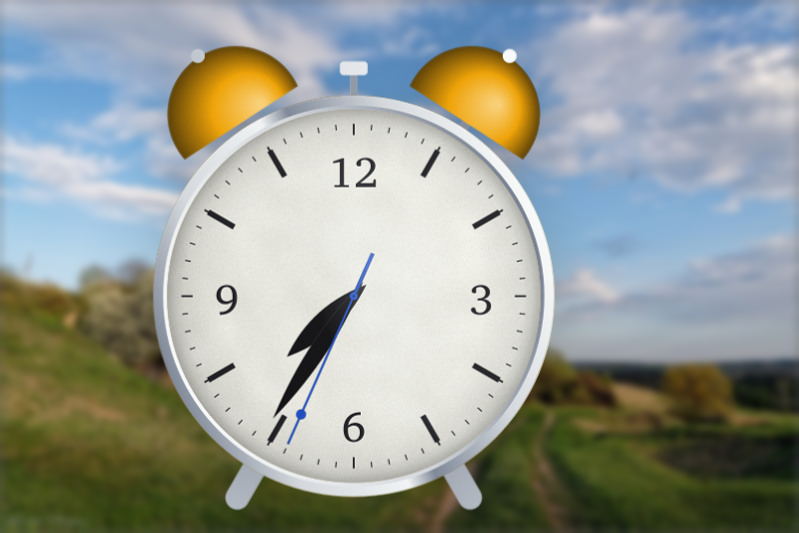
7:35:34
